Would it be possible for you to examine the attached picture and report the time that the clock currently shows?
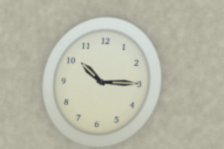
10:15
